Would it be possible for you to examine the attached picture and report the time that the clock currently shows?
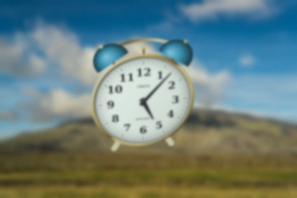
5:07
